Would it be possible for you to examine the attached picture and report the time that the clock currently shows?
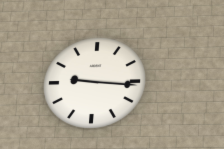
9:16
